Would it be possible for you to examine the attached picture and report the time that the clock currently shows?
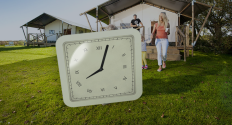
8:03
